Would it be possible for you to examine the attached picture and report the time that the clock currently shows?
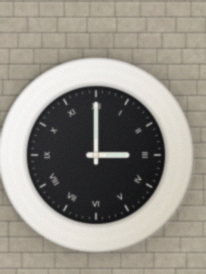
3:00
